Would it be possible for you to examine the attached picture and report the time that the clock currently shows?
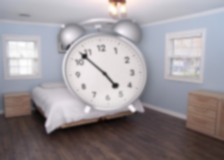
4:53
